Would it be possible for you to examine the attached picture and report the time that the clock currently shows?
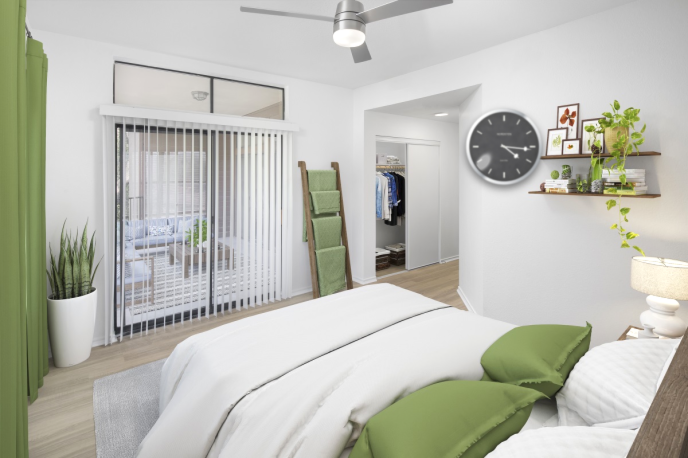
4:16
